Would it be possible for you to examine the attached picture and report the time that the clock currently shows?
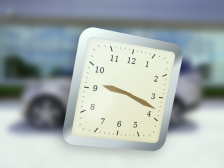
9:18
